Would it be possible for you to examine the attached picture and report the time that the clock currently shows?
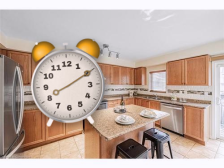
8:10
